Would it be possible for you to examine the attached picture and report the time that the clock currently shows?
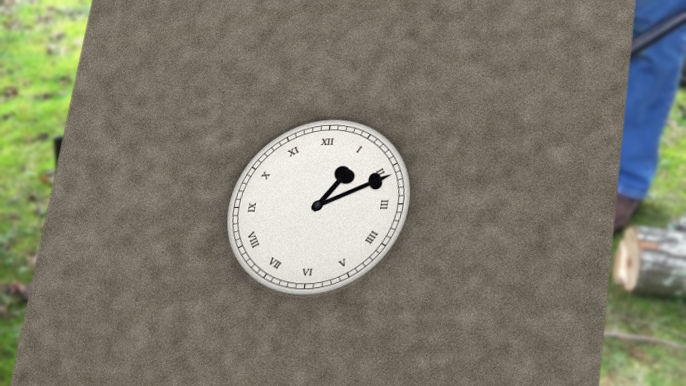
1:11
